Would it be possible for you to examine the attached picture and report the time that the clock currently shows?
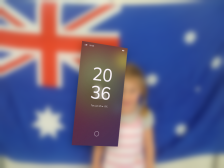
20:36
